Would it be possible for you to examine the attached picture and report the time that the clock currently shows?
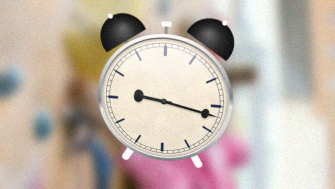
9:17
